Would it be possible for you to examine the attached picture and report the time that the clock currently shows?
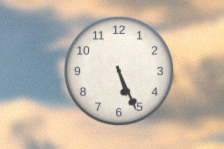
5:26
